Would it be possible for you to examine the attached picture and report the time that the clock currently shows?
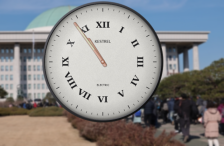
10:54
